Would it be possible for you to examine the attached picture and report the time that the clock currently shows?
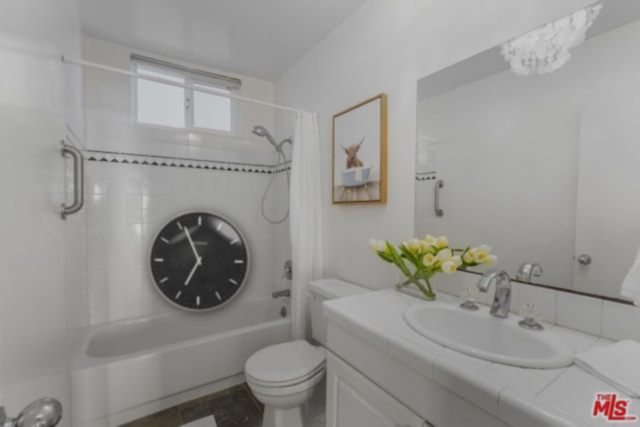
6:56
